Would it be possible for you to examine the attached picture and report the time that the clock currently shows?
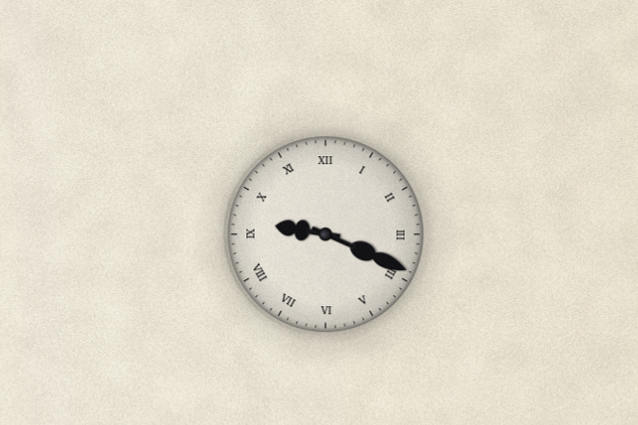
9:19
